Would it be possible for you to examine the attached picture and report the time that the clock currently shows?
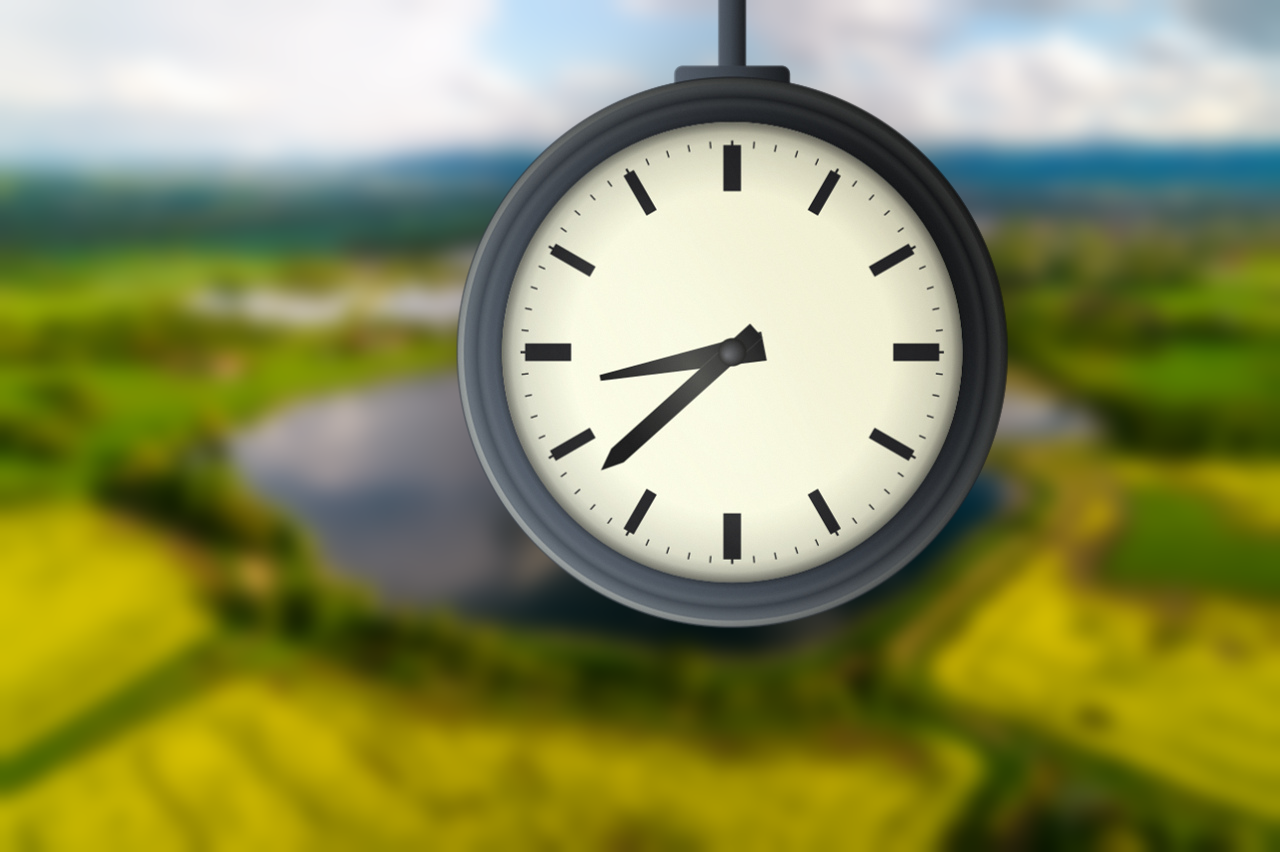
8:38
